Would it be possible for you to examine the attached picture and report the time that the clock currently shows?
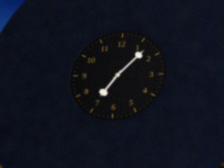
7:07
